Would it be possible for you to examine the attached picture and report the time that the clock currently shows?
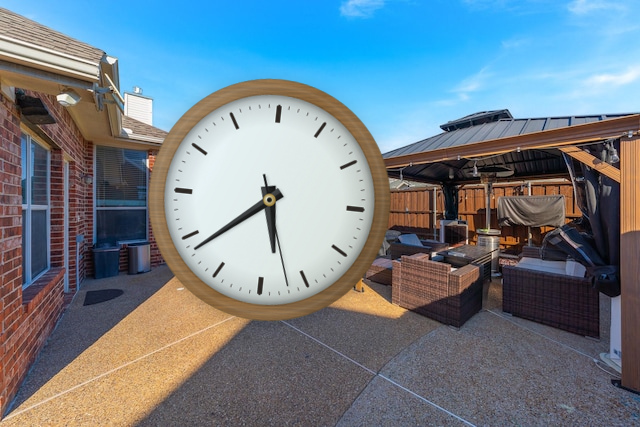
5:38:27
